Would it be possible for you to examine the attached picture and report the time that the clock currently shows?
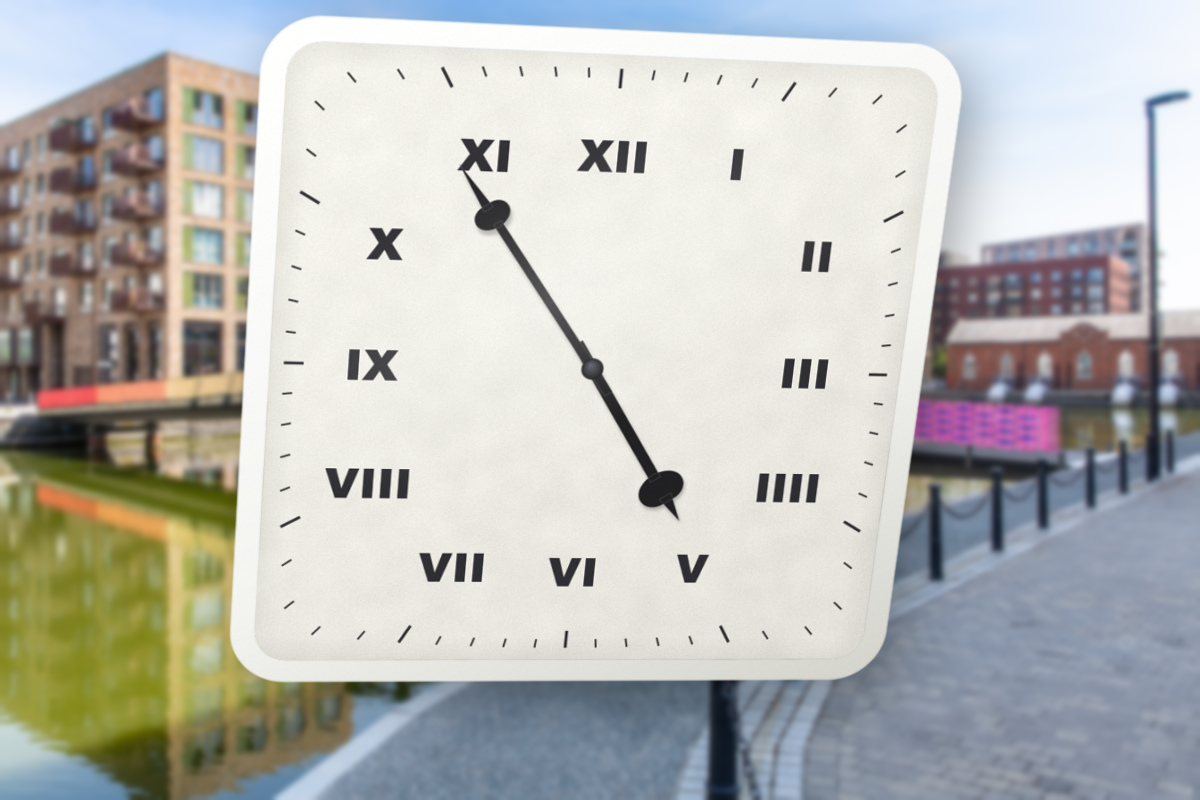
4:54
